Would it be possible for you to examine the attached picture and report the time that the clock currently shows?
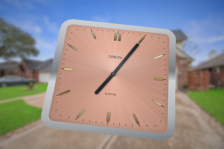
7:05
